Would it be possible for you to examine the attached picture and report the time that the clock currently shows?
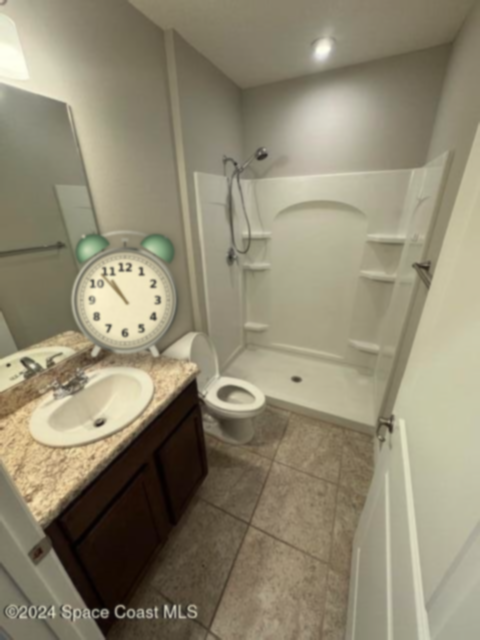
10:53
